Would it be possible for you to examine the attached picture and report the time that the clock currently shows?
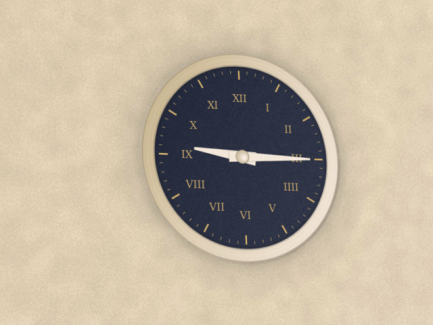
9:15
